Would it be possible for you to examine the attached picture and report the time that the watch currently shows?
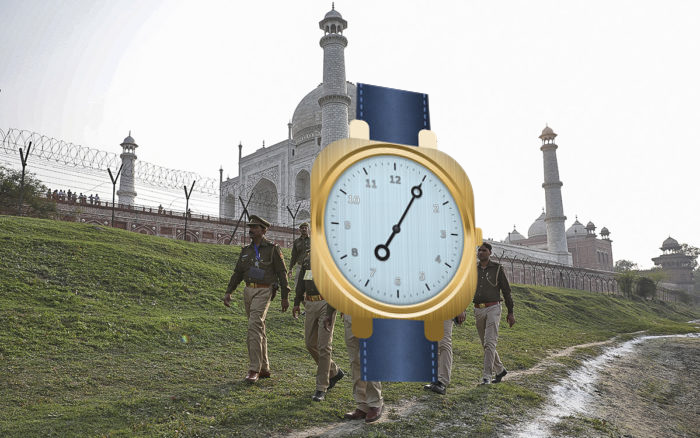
7:05
